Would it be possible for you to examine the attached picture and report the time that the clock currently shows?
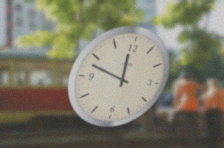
11:48
